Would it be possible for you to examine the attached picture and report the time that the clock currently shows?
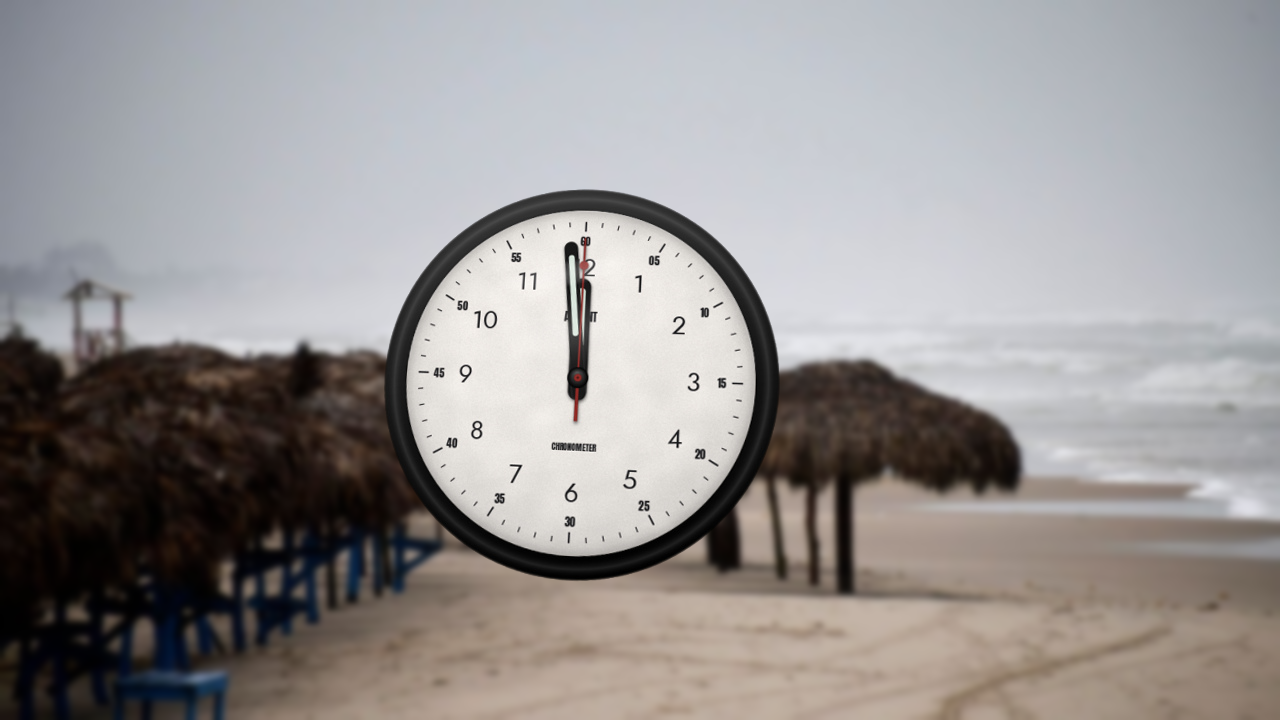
11:59:00
